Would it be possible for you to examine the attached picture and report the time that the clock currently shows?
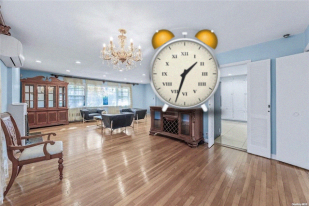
1:33
